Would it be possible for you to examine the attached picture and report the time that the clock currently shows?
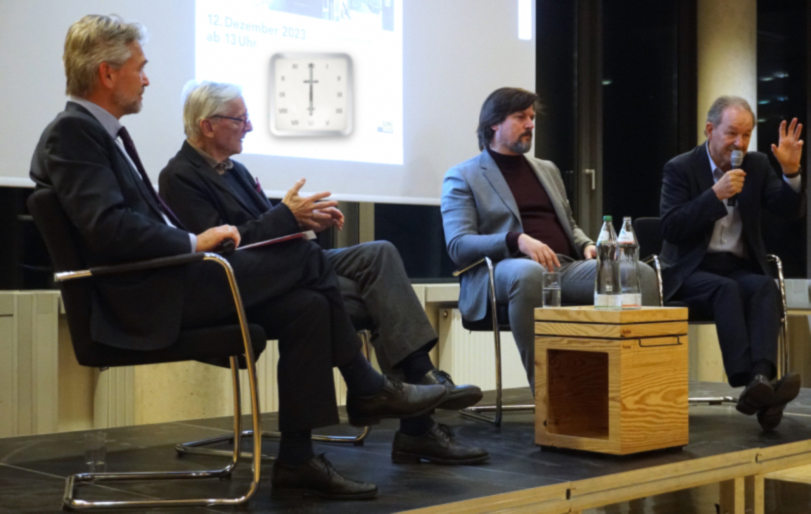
6:00
